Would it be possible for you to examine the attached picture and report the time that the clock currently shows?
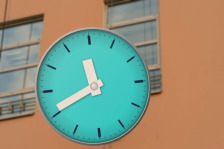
11:41
